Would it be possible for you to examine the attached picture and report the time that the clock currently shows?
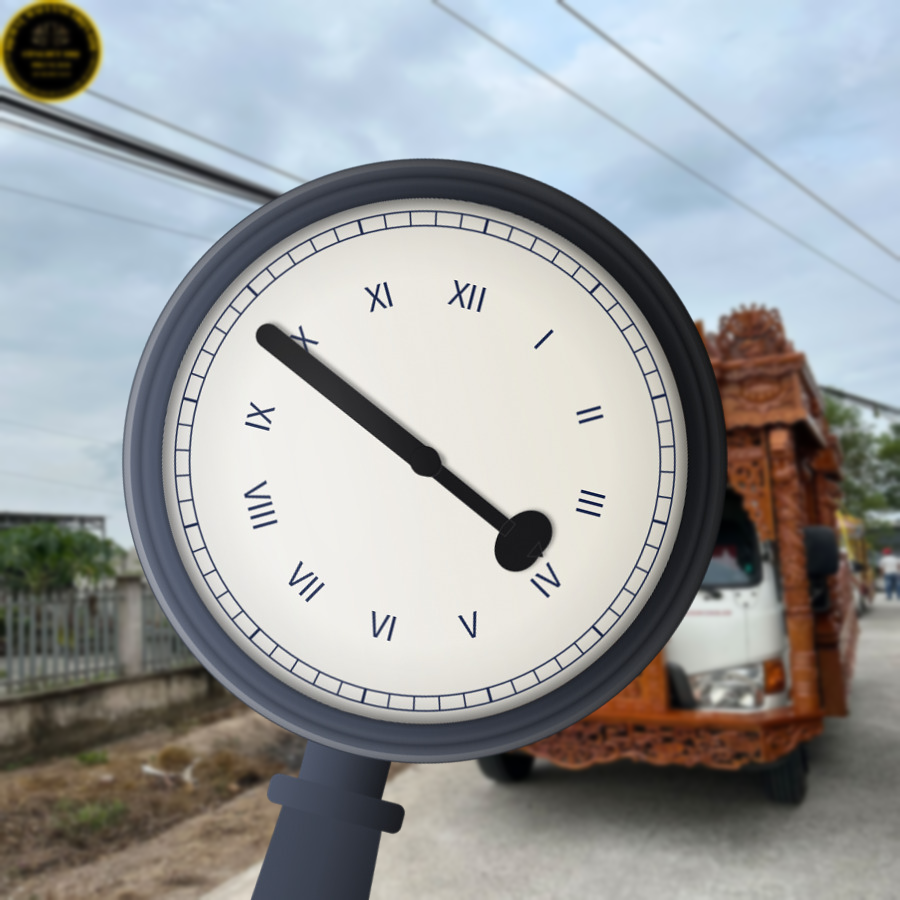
3:49
